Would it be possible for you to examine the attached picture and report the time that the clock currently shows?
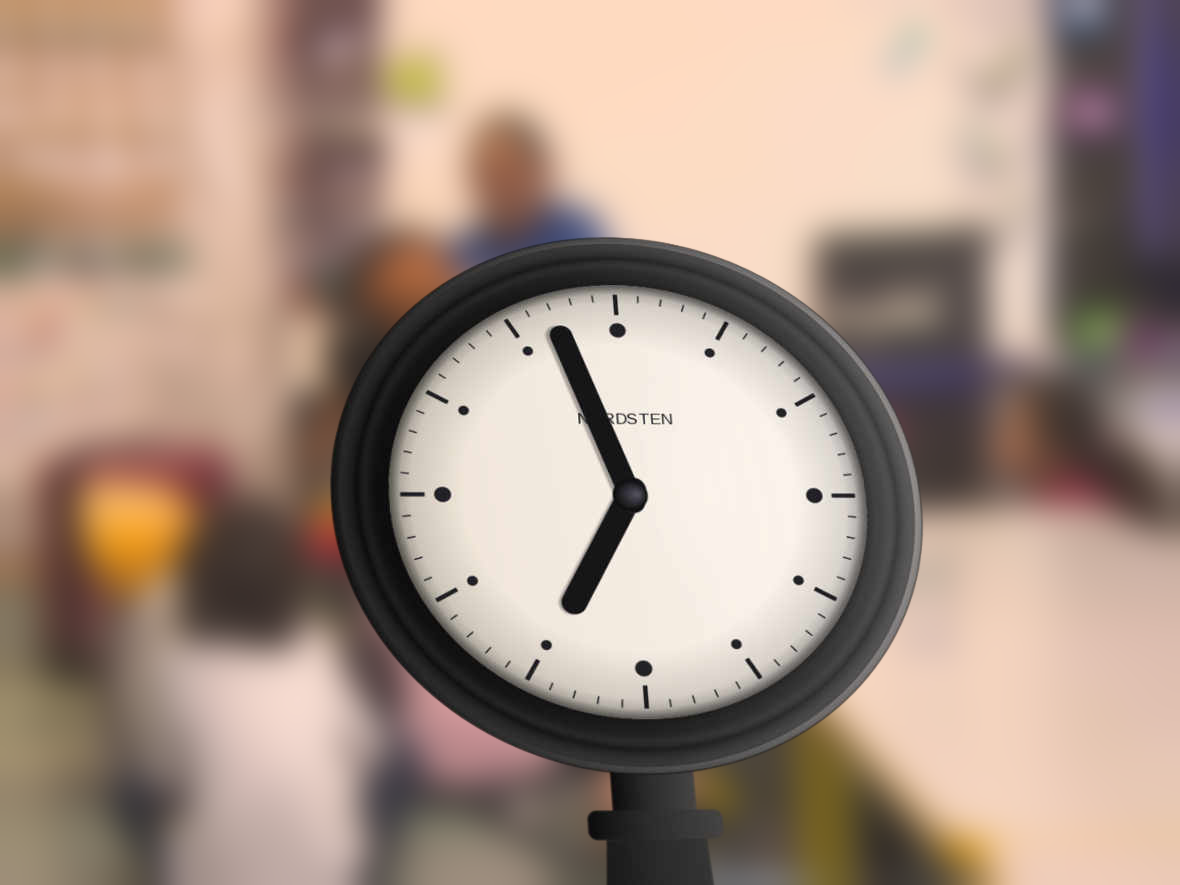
6:57
